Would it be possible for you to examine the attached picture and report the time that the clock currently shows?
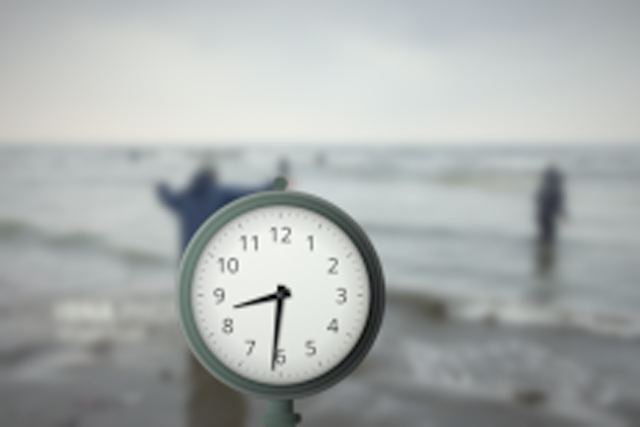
8:31
